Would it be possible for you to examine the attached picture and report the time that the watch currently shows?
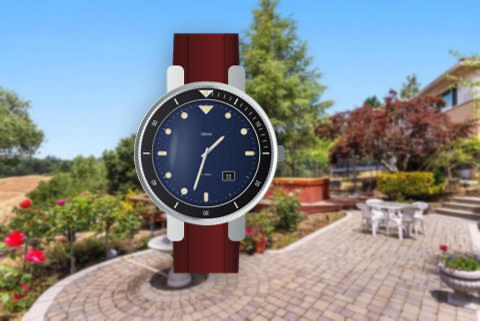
1:33
